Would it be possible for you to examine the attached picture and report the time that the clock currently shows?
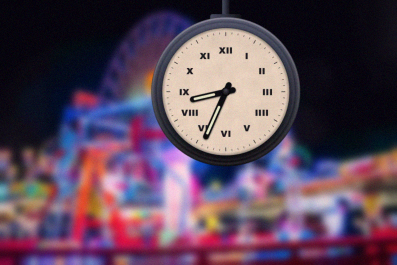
8:34
